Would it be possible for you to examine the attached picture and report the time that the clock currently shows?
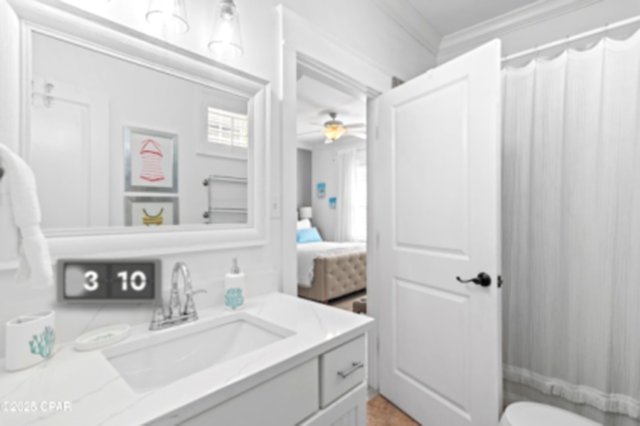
3:10
